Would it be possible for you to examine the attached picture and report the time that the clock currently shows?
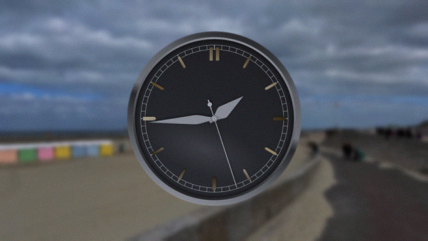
1:44:27
